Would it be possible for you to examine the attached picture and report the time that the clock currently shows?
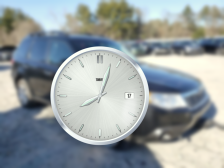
8:03
